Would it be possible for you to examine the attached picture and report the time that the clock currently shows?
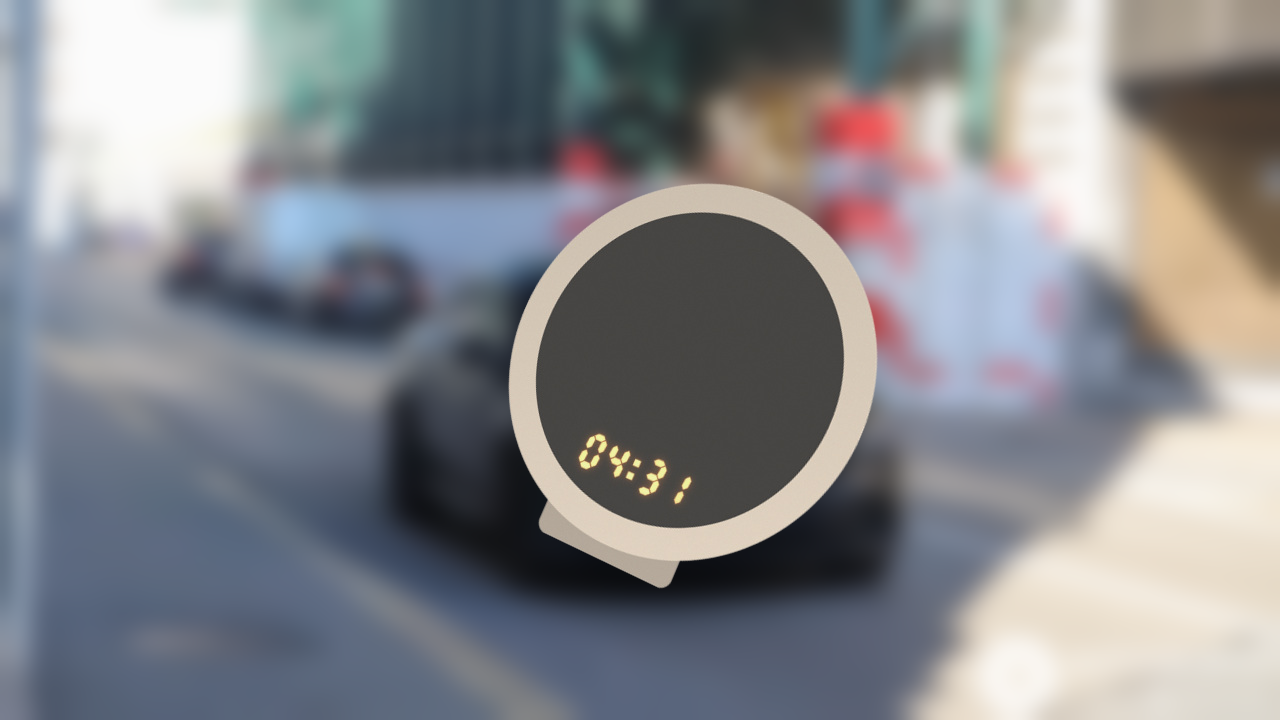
4:31
